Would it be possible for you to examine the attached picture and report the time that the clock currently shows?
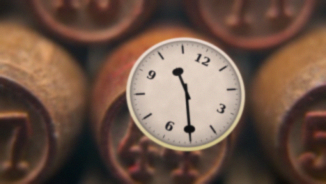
10:25
